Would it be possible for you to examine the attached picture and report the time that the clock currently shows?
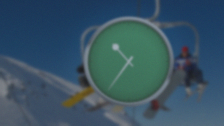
10:36
